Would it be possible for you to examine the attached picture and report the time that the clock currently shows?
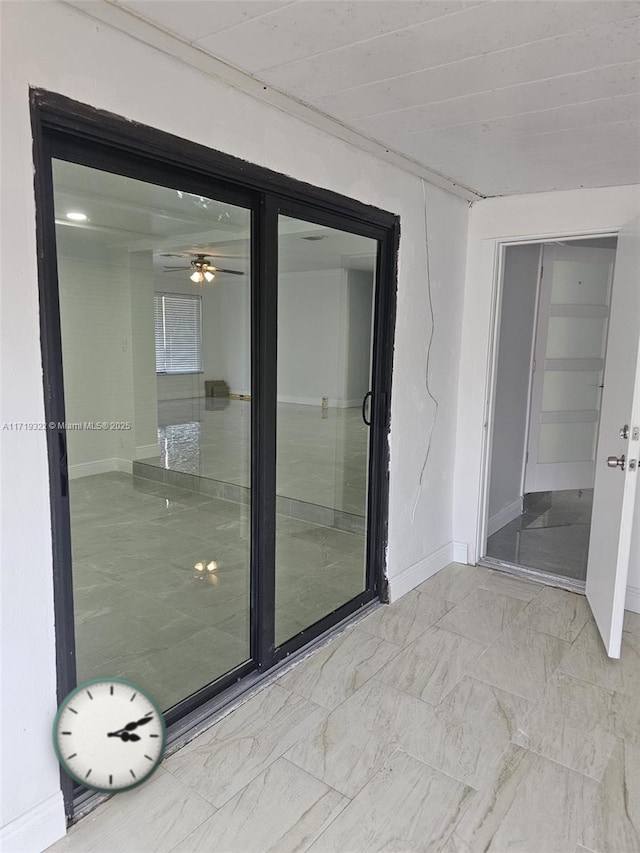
3:11
